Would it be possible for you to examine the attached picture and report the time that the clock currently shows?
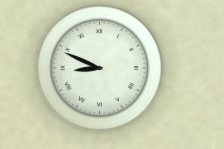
8:49
